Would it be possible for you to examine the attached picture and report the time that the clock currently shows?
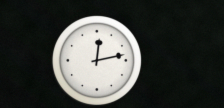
12:13
